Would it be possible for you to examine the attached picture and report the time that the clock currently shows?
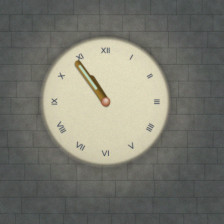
10:54
